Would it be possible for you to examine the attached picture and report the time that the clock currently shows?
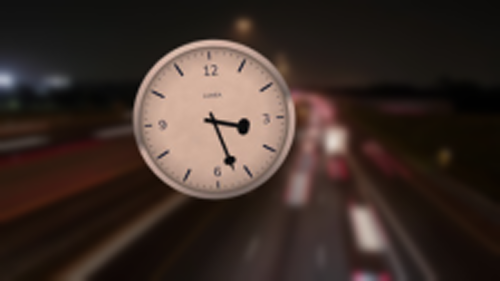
3:27
